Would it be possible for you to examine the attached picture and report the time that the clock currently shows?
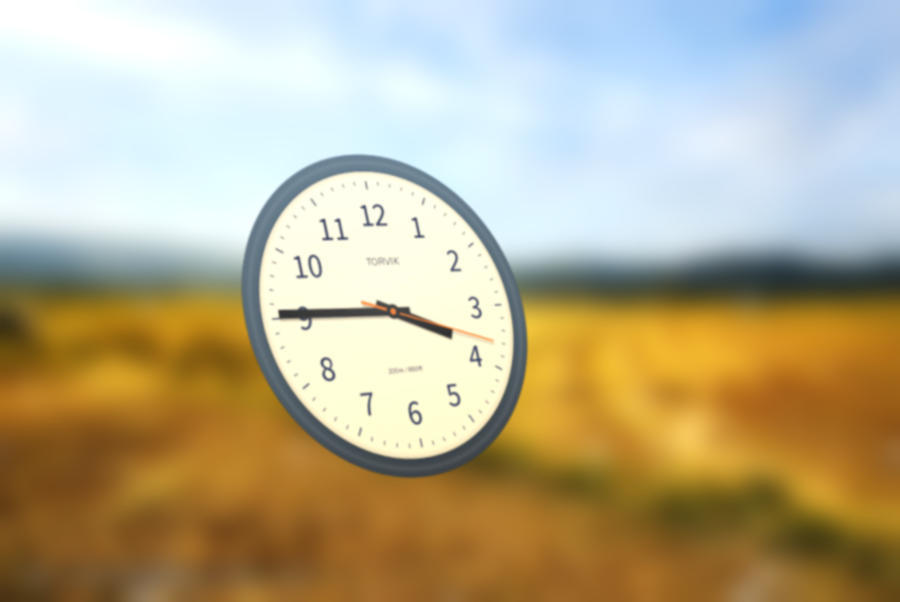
3:45:18
